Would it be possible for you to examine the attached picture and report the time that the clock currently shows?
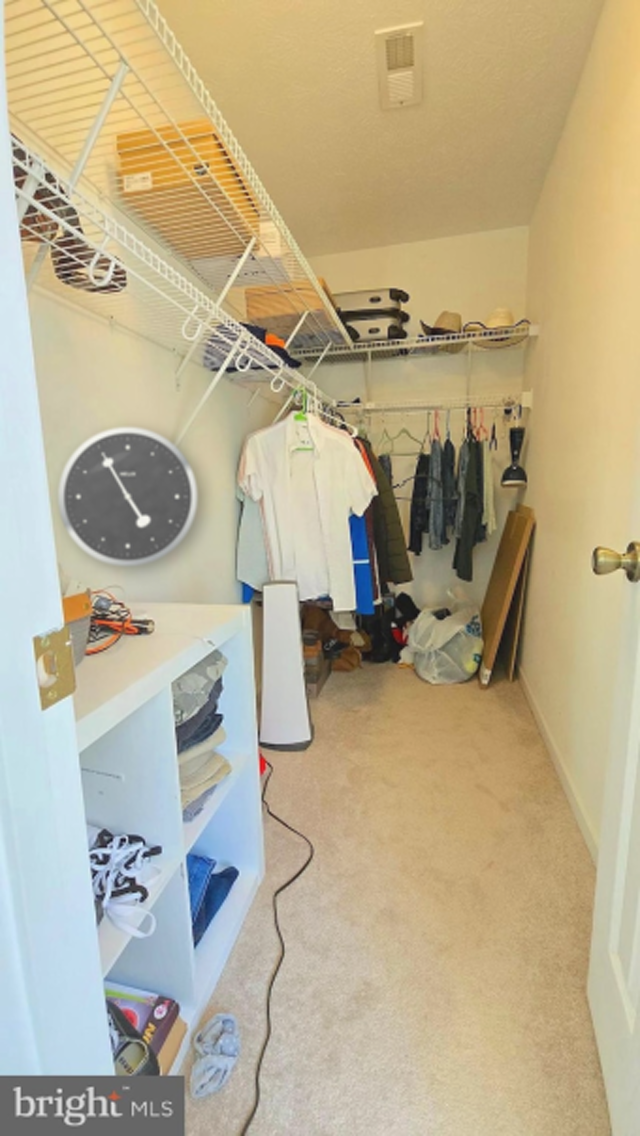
4:55
